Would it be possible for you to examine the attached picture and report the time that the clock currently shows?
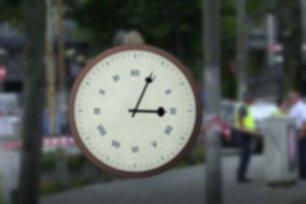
3:04
